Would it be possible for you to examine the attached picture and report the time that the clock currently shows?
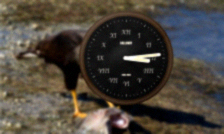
3:14
